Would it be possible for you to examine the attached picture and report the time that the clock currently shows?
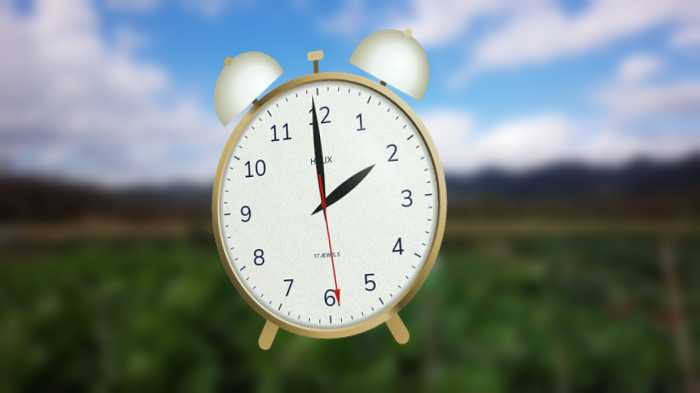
1:59:29
